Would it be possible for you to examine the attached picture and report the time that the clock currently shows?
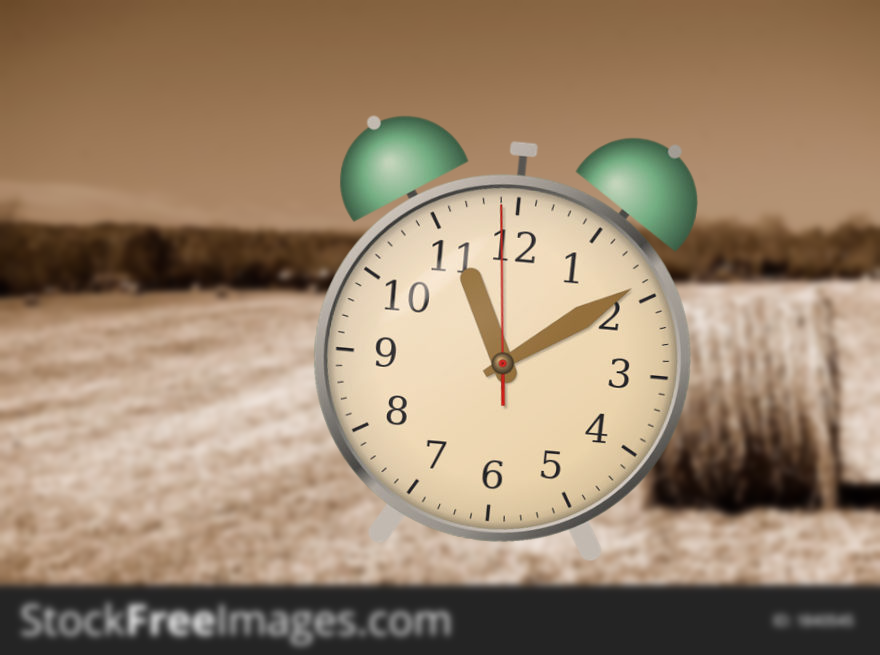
11:08:59
